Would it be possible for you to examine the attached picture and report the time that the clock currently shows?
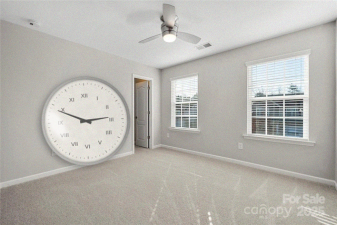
2:49
